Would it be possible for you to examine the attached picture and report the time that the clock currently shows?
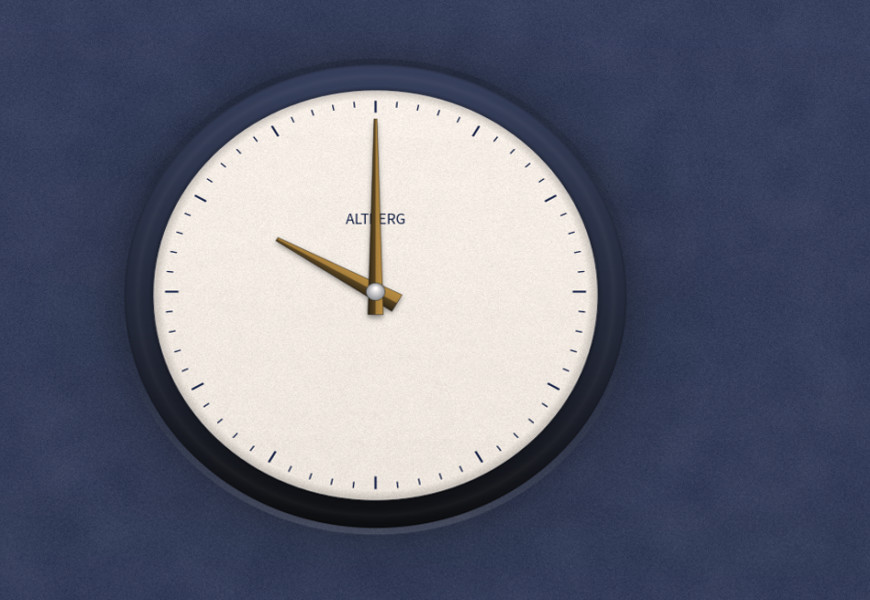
10:00
